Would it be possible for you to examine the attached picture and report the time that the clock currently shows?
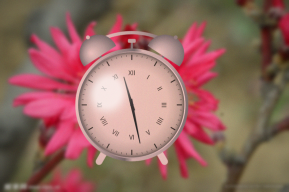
11:28
